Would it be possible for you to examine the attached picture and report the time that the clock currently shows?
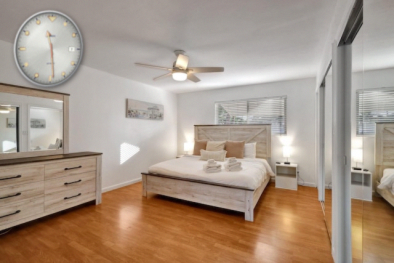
11:29
